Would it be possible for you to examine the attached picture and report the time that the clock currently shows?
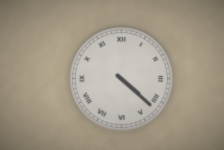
4:22
